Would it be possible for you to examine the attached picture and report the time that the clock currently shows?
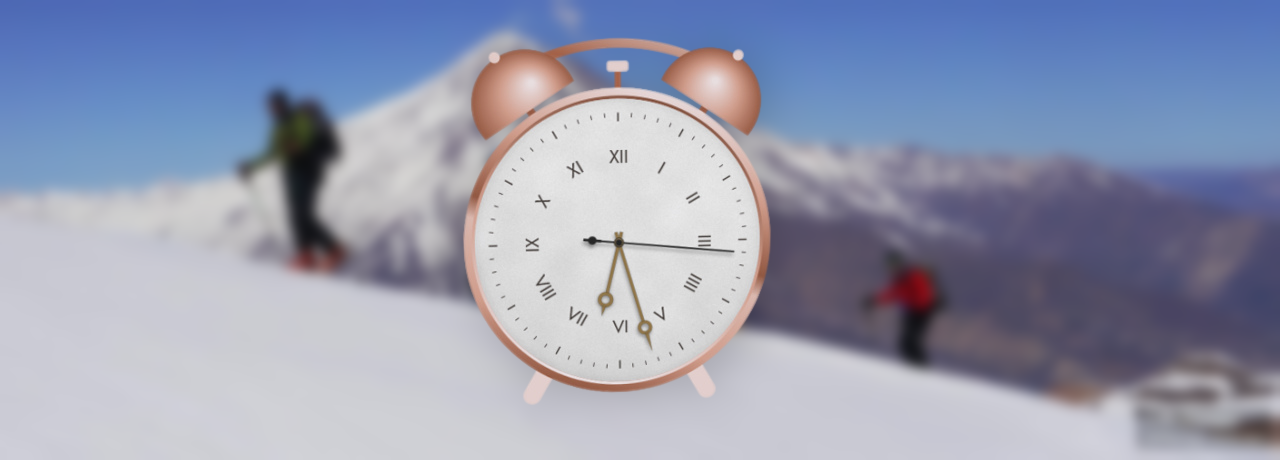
6:27:16
